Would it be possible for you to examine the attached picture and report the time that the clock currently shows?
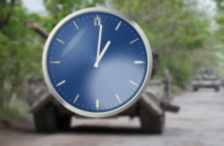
1:01
